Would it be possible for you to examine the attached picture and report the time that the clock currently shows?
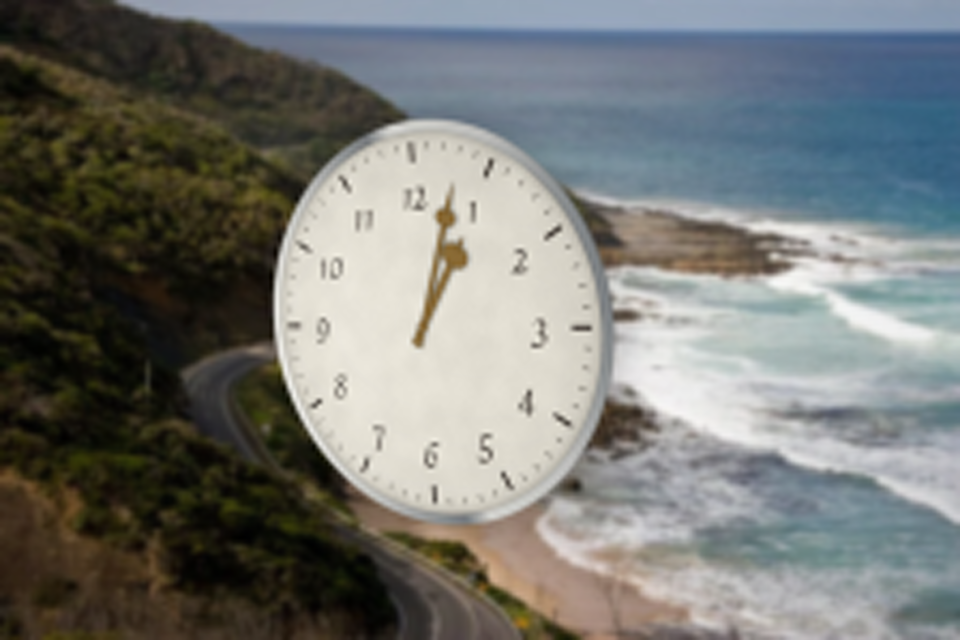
1:03
